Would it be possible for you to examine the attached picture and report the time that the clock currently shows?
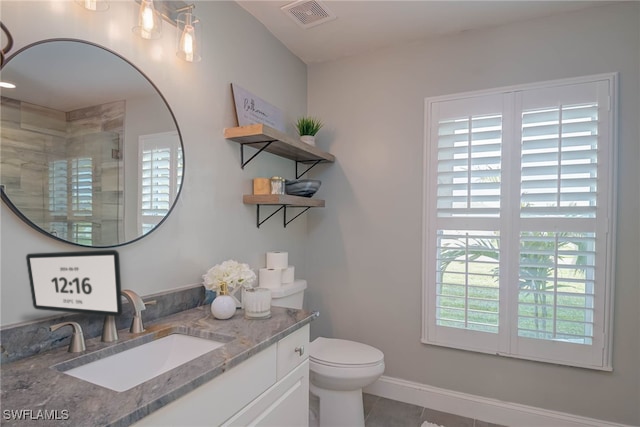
12:16
